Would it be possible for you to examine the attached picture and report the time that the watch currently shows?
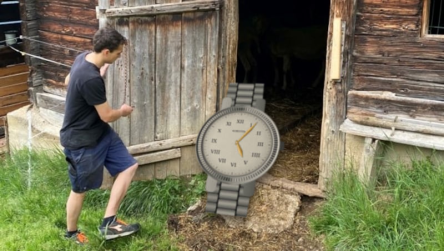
5:06
